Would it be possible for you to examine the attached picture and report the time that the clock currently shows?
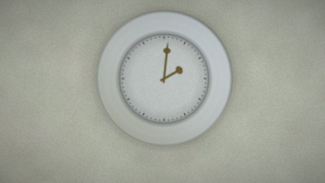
2:01
